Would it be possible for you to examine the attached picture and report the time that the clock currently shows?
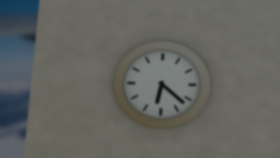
6:22
